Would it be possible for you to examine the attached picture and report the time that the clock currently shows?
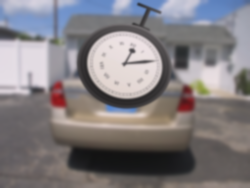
12:10
